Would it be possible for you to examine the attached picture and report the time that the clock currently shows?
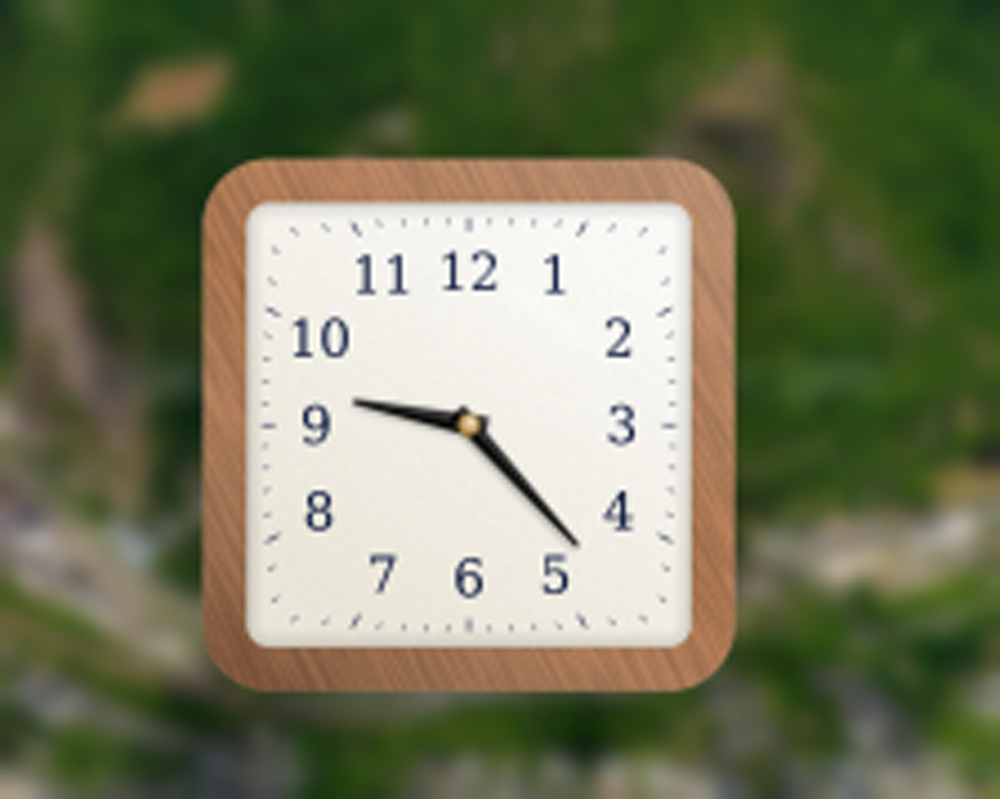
9:23
